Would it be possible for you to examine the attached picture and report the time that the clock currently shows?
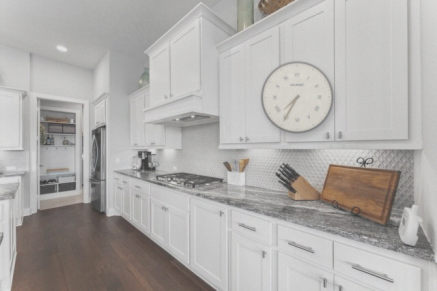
7:35
